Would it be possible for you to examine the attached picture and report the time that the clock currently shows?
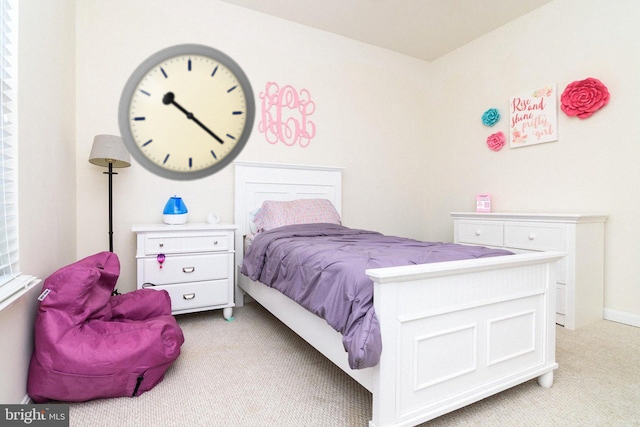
10:22
